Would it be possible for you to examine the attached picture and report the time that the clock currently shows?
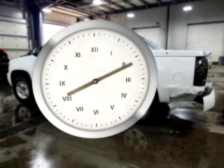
8:11
